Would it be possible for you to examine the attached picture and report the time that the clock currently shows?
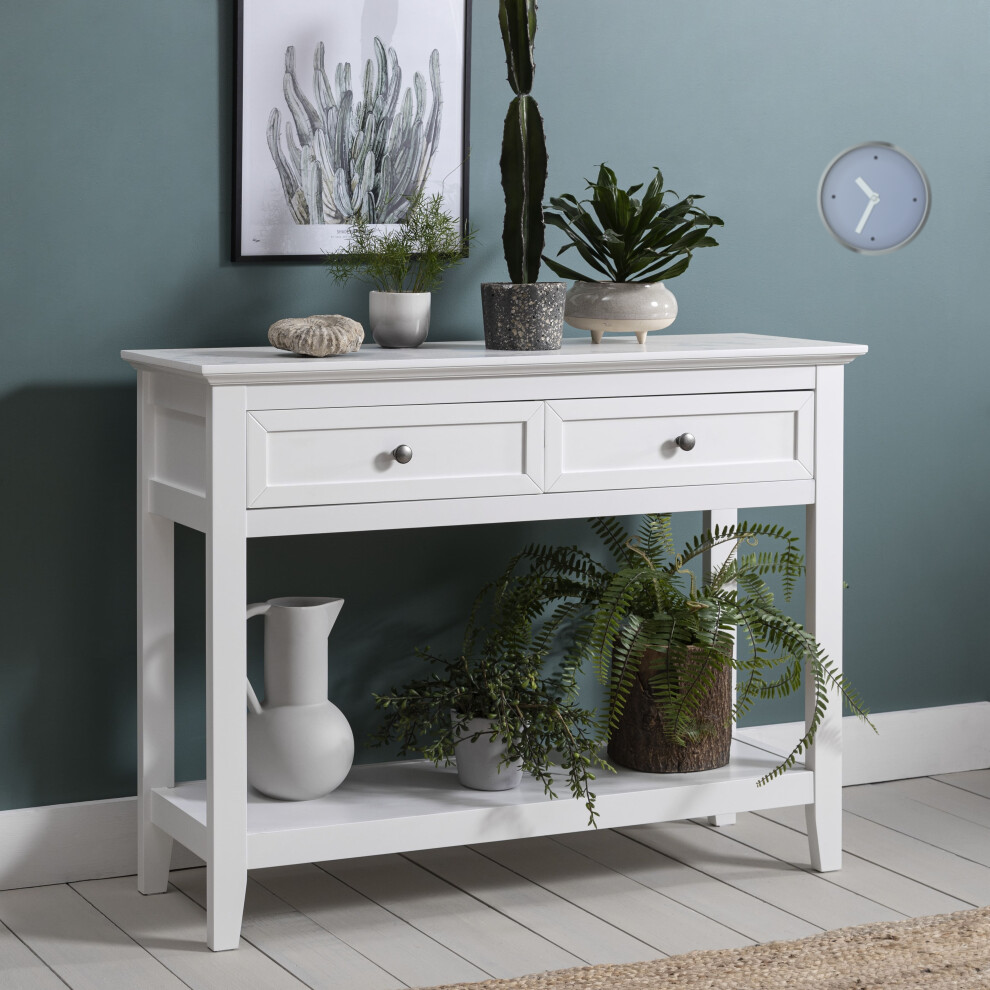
10:34
